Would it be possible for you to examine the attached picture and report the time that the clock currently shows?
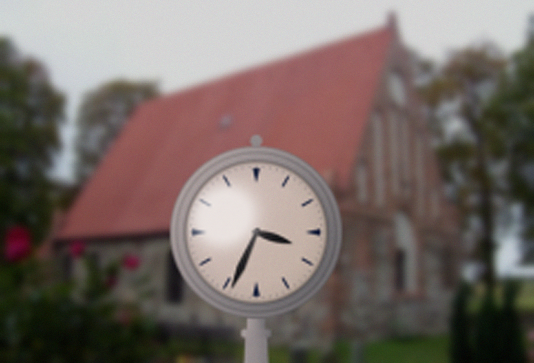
3:34
